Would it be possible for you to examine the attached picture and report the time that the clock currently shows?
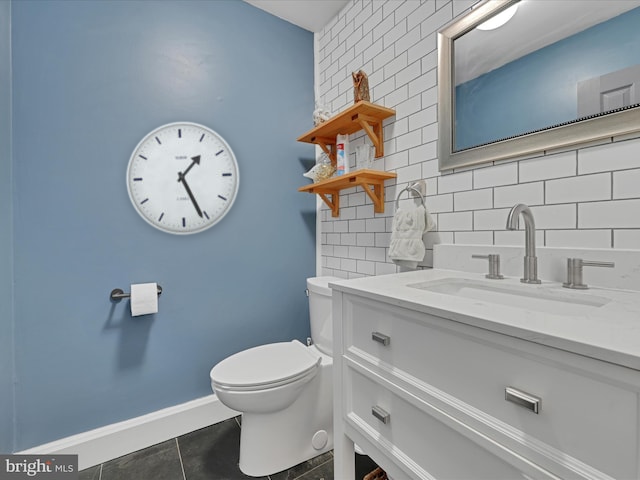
1:26
